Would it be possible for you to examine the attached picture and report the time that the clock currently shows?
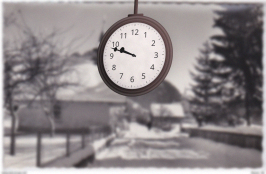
9:48
